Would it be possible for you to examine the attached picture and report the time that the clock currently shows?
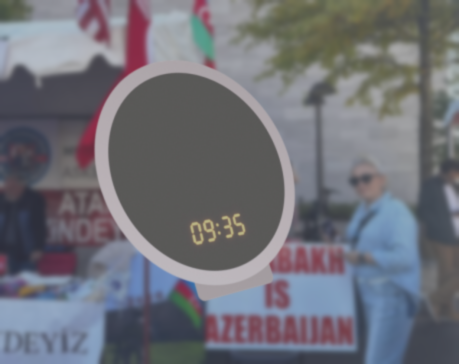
9:35
